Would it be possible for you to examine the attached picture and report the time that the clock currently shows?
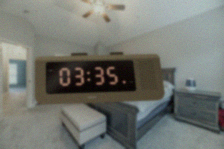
3:35
